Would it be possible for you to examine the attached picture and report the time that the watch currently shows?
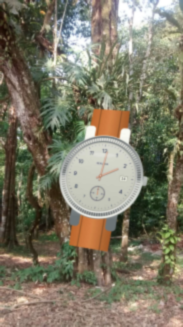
2:01
